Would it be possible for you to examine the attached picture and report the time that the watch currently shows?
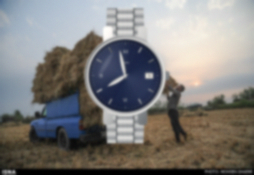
7:58
